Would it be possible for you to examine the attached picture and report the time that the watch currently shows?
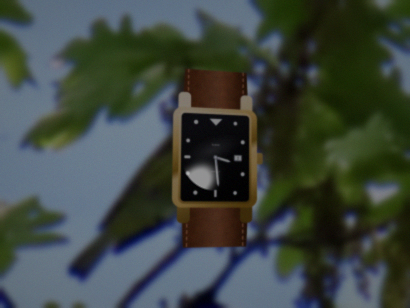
3:29
